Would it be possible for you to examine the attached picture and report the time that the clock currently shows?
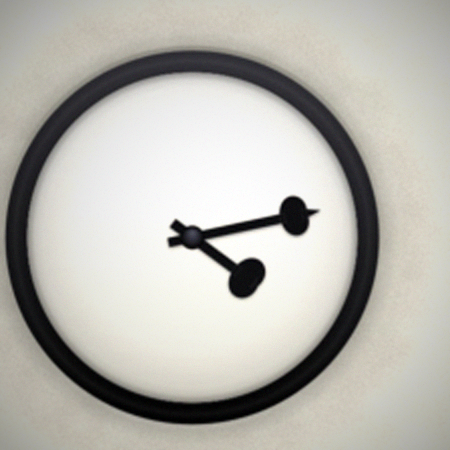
4:13
